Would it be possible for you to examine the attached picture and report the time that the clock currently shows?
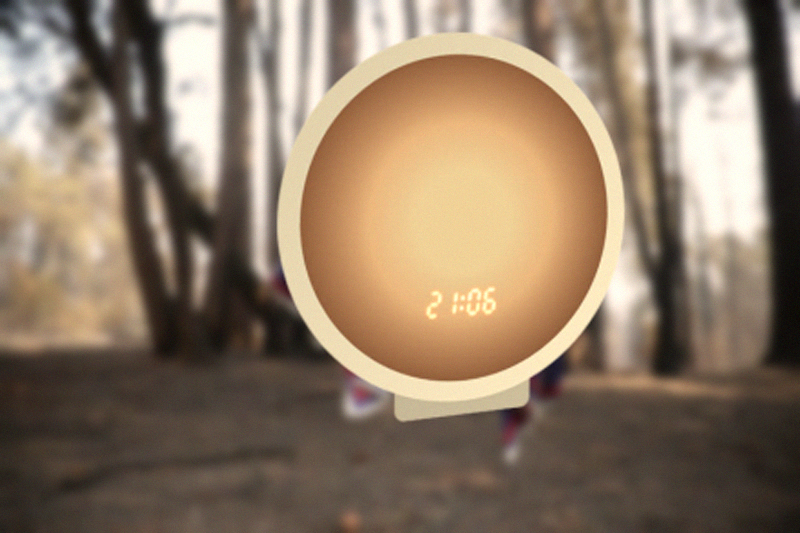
21:06
